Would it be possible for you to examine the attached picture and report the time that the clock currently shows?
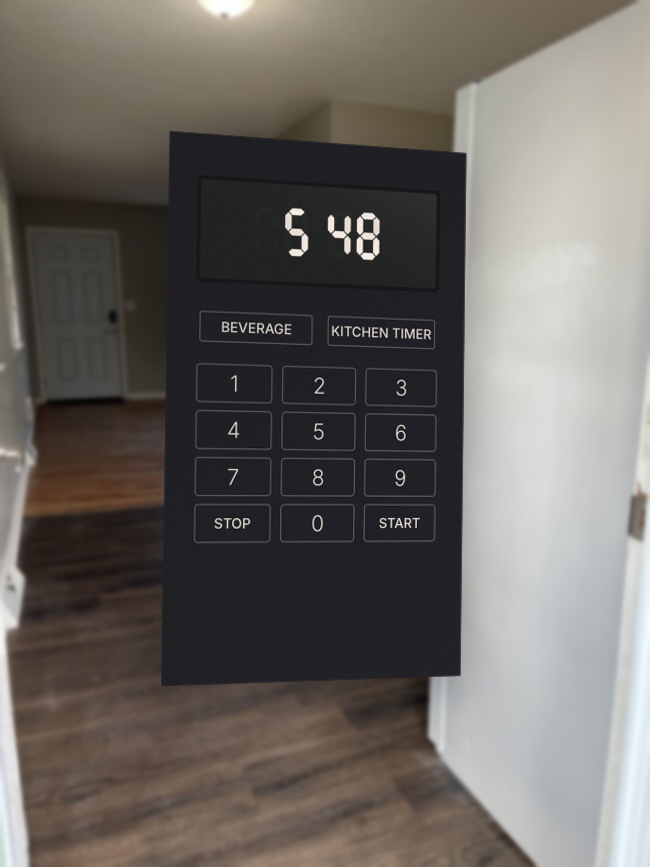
5:48
